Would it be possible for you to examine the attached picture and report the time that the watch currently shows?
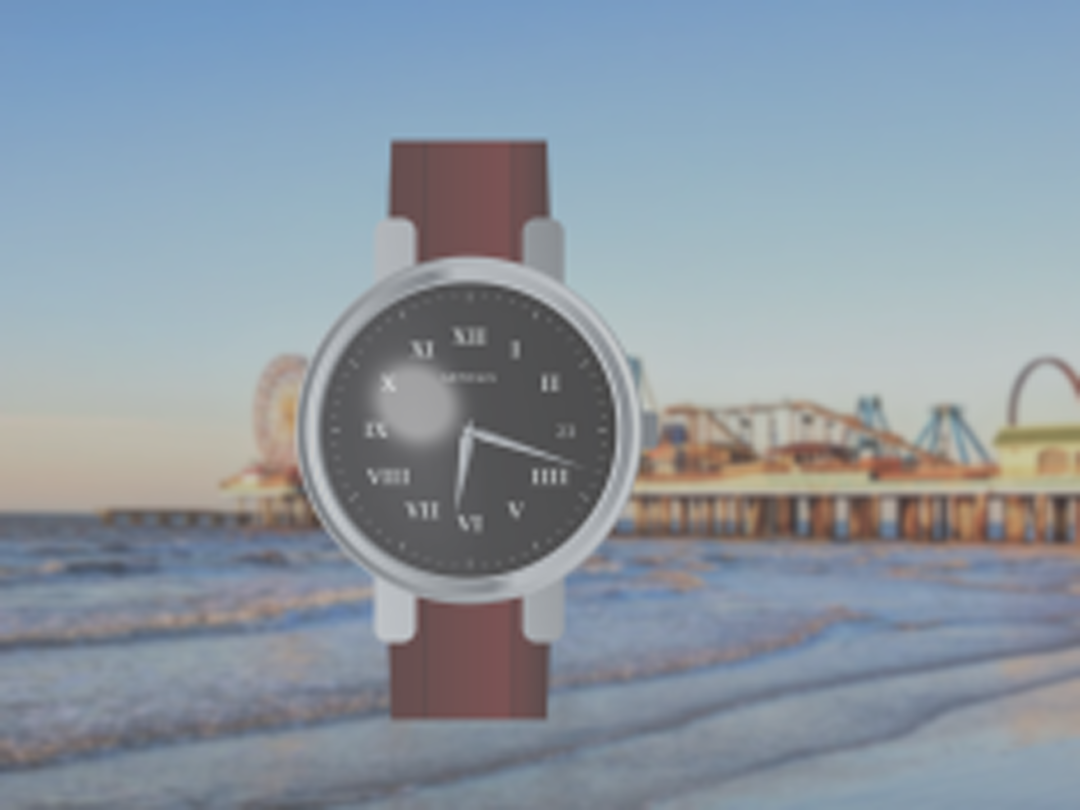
6:18
